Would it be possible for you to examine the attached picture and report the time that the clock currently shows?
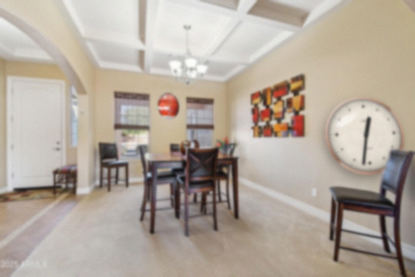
12:32
